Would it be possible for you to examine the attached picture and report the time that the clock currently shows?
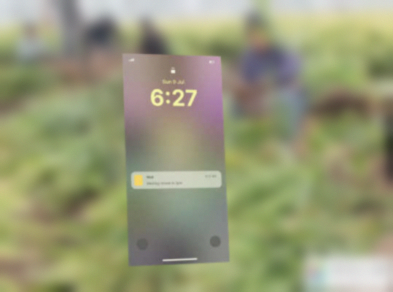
6:27
